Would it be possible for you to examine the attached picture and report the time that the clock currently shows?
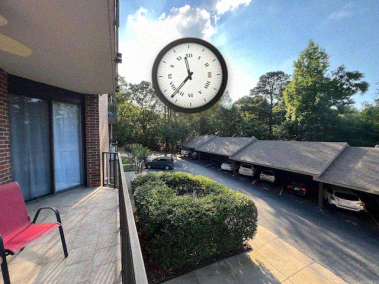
11:37
